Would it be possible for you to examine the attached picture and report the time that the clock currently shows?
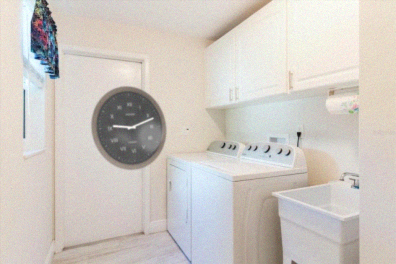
9:12
